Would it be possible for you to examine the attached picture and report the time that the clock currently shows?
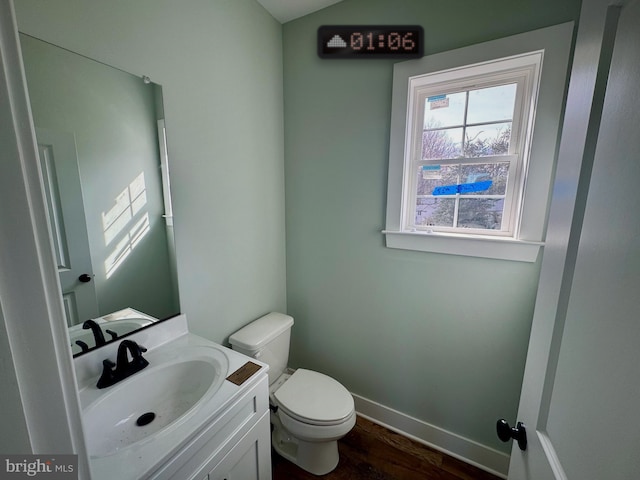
1:06
